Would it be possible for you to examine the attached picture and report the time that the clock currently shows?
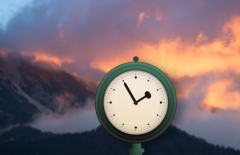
1:55
